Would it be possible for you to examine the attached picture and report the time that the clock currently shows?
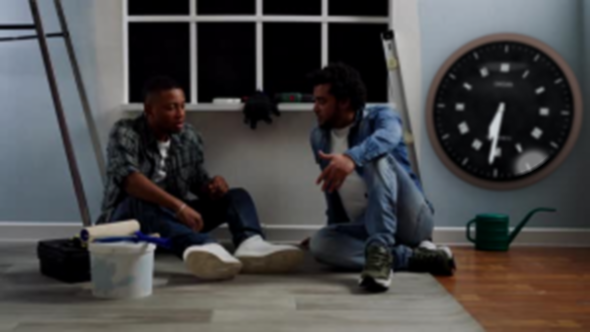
6:31
